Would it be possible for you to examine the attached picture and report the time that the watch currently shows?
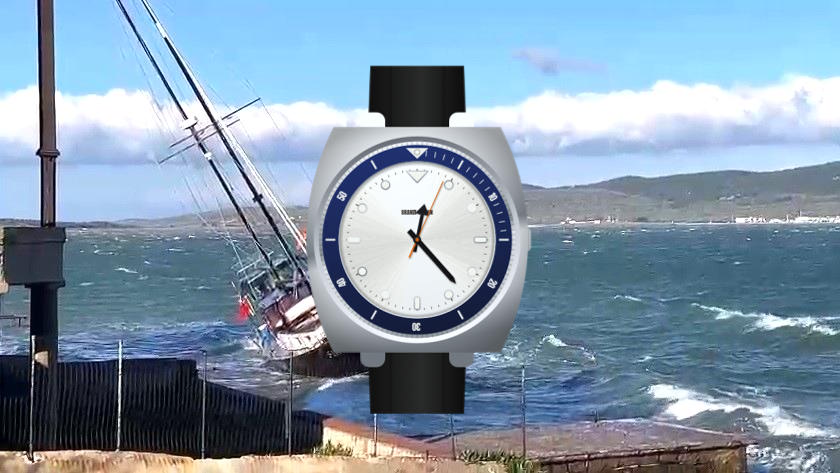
12:23:04
